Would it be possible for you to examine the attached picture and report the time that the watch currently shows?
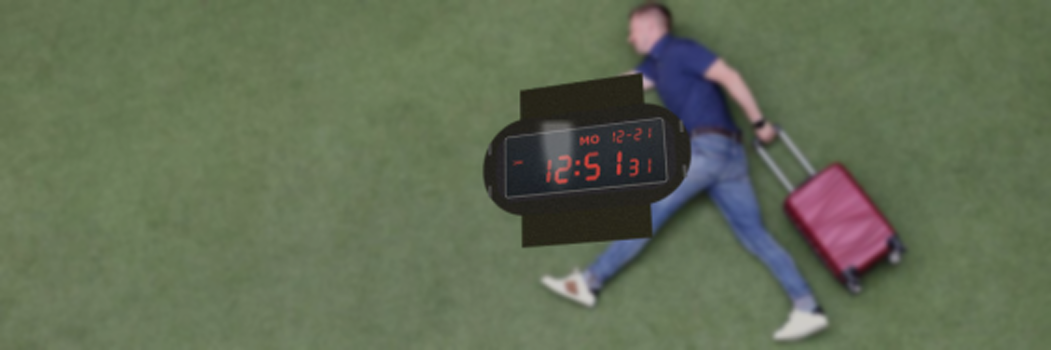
12:51:31
